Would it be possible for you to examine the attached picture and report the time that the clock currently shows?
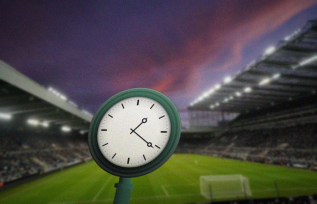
1:21
